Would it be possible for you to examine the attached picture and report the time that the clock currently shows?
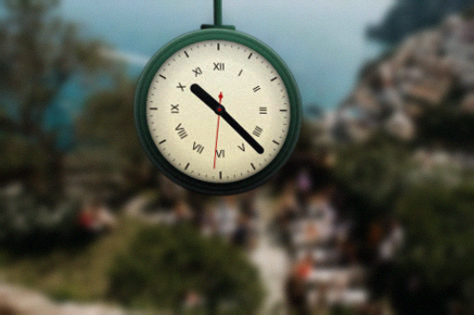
10:22:31
